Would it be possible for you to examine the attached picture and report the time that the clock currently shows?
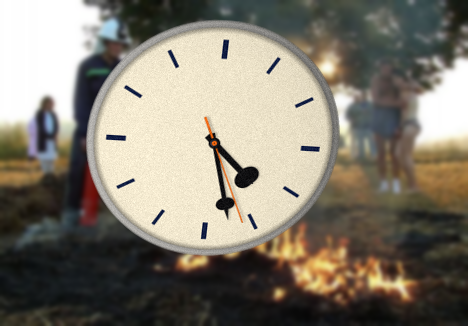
4:27:26
